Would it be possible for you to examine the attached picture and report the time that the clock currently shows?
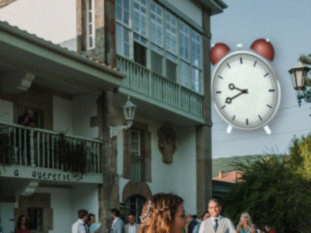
9:41
